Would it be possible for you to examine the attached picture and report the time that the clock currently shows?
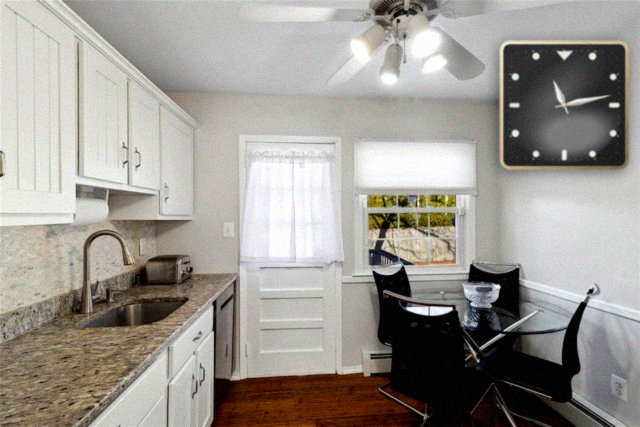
11:13
